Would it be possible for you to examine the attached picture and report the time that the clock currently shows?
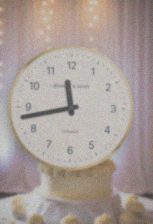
11:43
